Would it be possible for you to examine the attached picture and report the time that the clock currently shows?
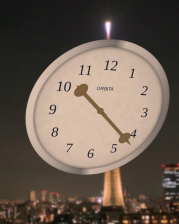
10:22
